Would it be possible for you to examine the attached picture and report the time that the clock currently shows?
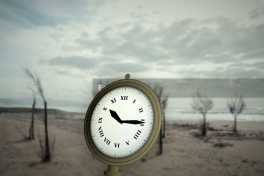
10:15
